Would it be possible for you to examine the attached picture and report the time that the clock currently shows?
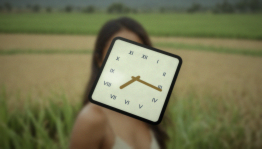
7:16
